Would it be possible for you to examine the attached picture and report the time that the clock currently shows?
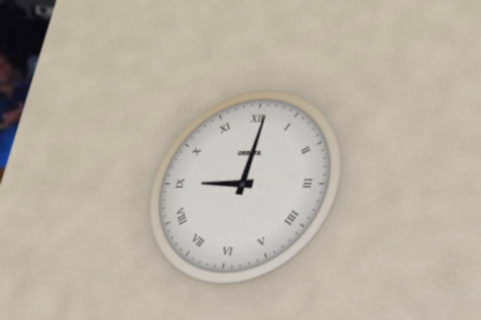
9:01
